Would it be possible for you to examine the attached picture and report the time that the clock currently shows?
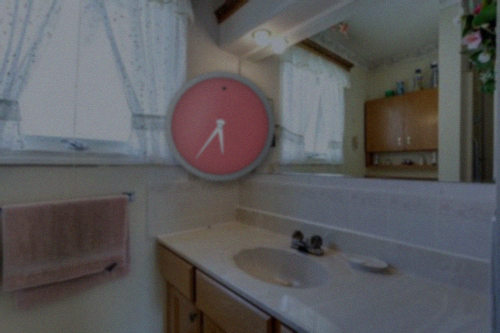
5:35
